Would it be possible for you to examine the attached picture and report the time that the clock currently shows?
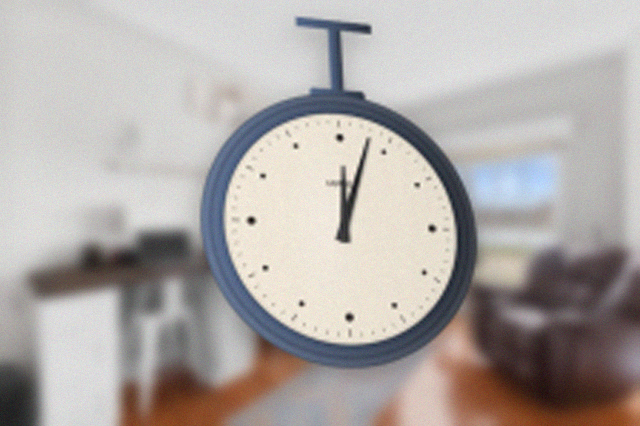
12:03
